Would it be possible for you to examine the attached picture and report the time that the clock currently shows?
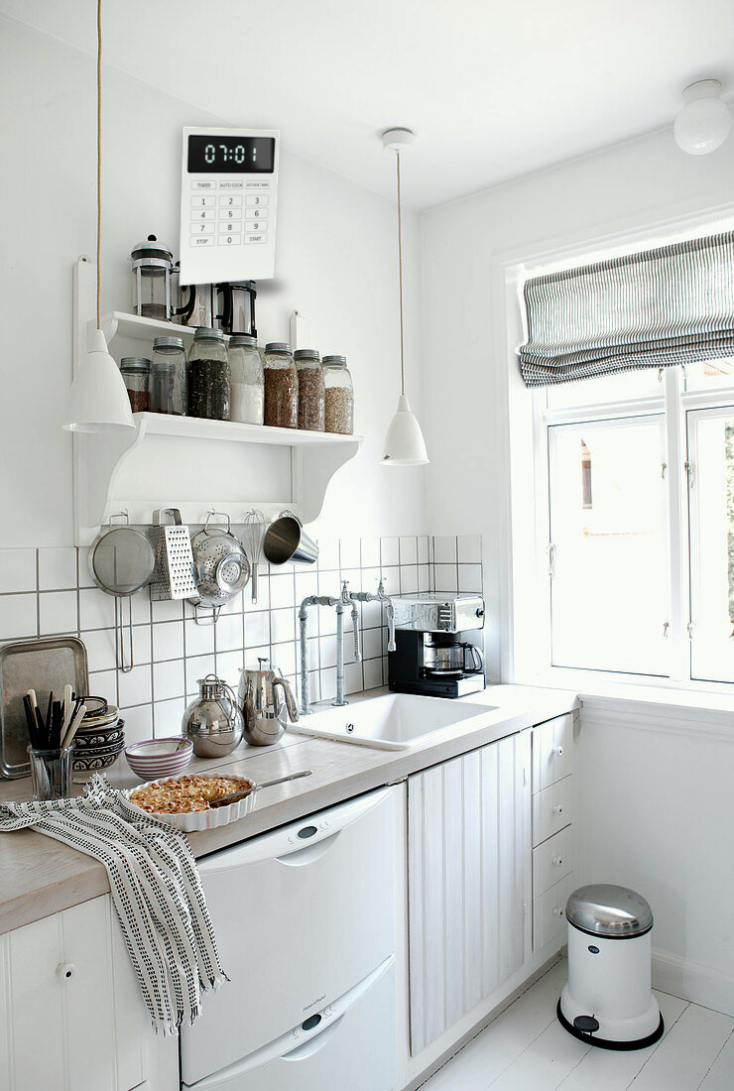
7:01
